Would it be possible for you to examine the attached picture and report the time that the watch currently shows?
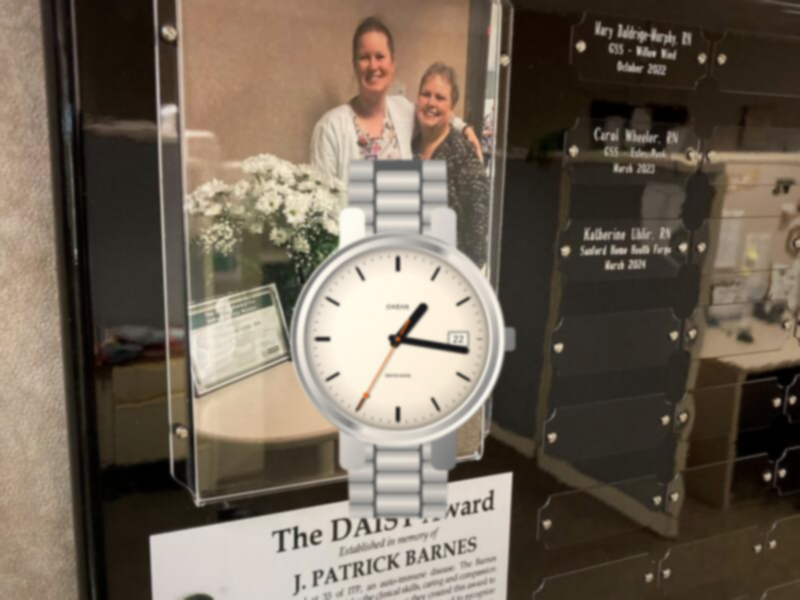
1:16:35
